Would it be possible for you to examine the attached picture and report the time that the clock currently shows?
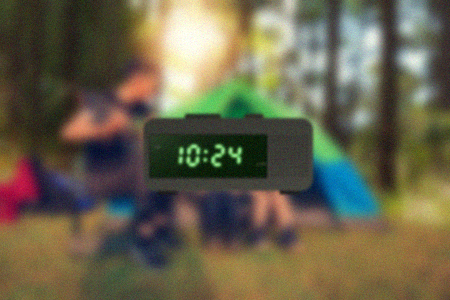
10:24
